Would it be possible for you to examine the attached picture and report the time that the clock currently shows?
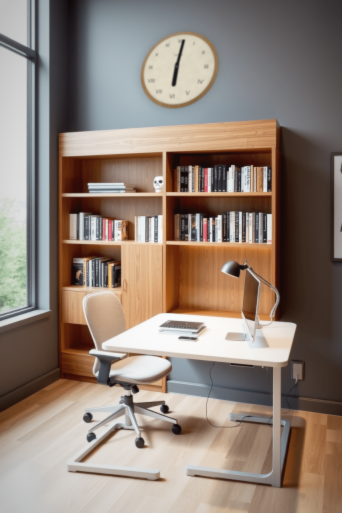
6:01
